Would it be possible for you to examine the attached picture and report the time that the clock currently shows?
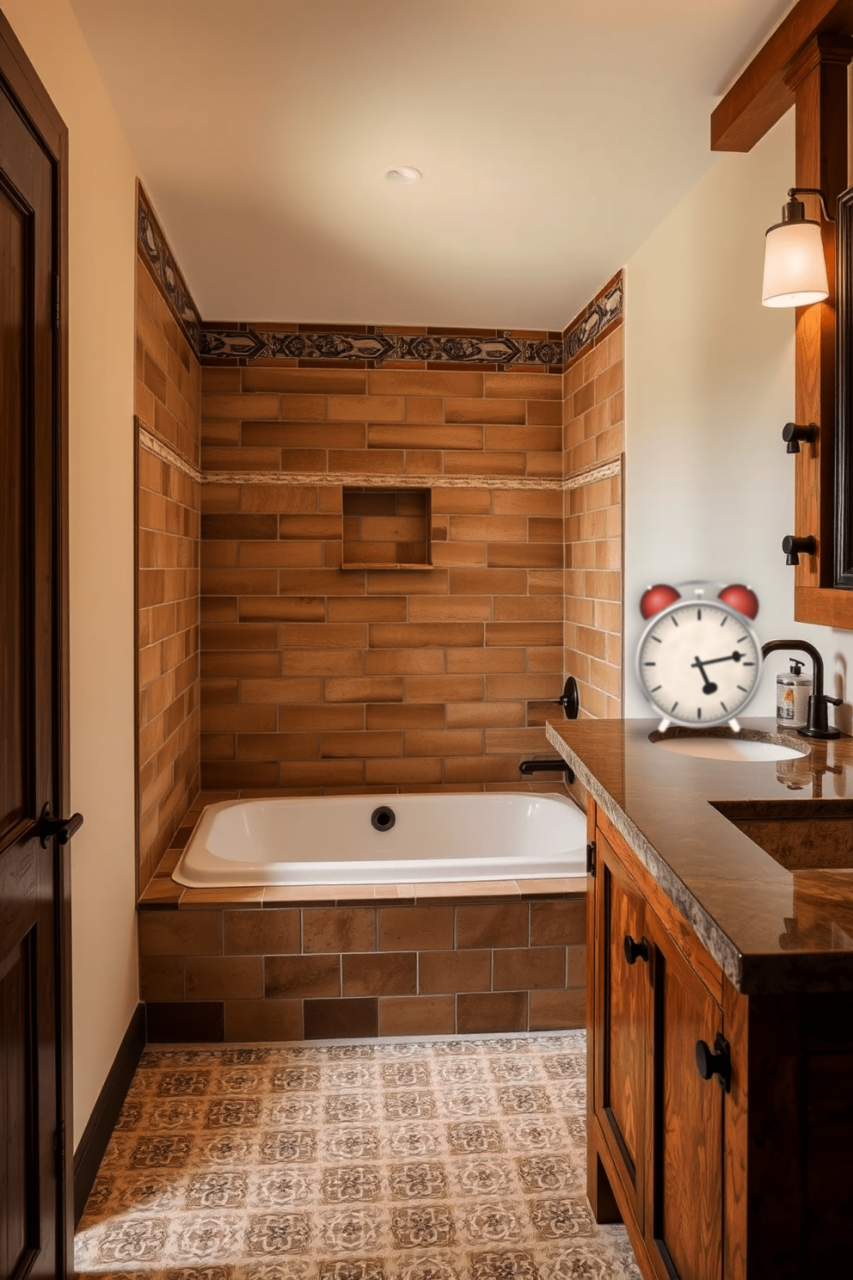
5:13
